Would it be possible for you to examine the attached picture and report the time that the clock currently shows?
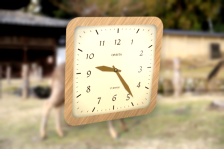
9:24
